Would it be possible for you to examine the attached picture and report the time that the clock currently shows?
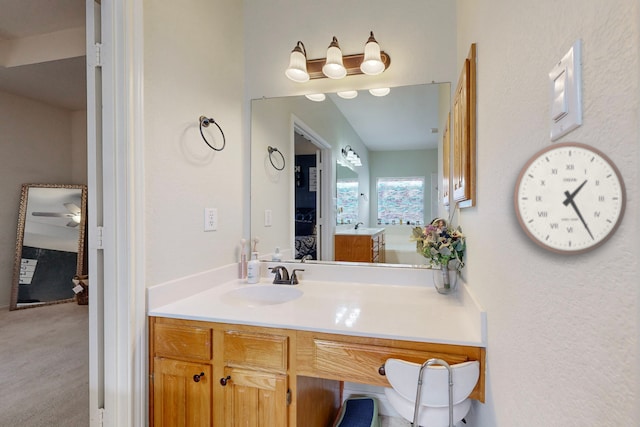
1:25
